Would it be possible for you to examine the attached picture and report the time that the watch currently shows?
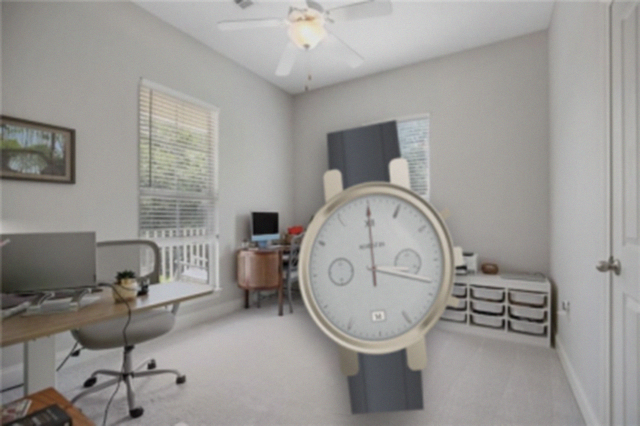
3:18
